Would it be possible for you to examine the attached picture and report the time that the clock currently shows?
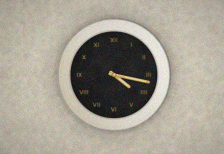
4:17
